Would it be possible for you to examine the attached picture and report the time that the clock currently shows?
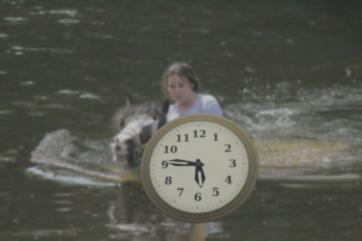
5:46
